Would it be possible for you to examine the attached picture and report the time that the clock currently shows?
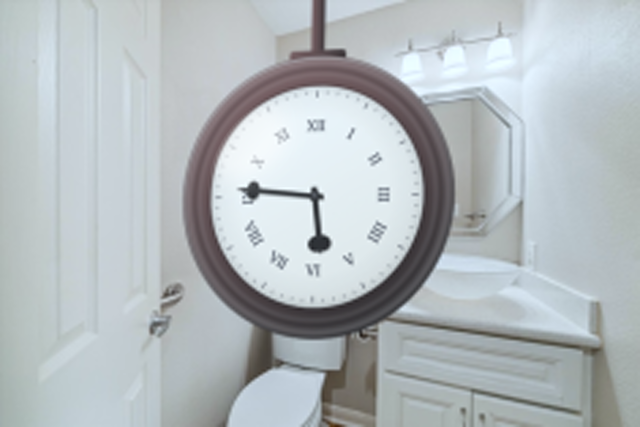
5:46
